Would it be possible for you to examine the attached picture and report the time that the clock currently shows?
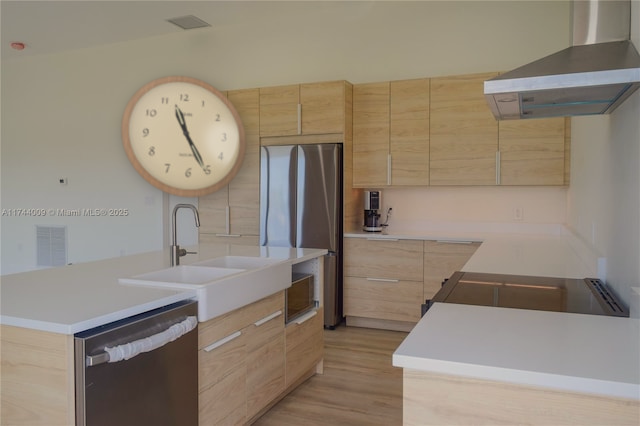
11:26
